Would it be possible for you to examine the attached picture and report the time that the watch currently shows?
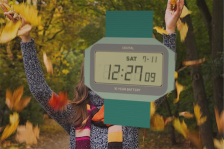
12:27:09
